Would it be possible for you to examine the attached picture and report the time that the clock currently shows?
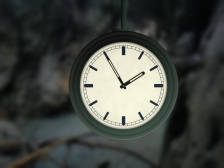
1:55
